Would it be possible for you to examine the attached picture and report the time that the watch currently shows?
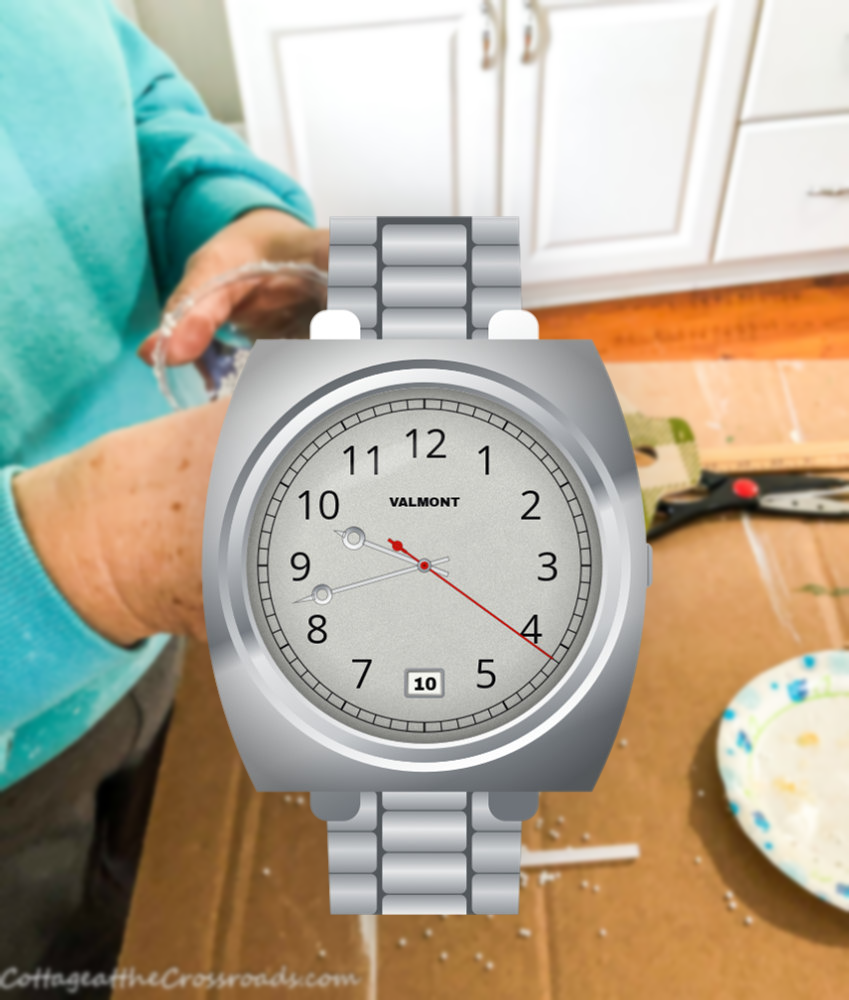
9:42:21
